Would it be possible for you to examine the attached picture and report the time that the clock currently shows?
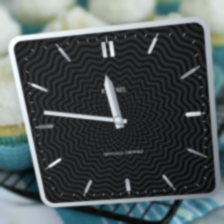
11:47
